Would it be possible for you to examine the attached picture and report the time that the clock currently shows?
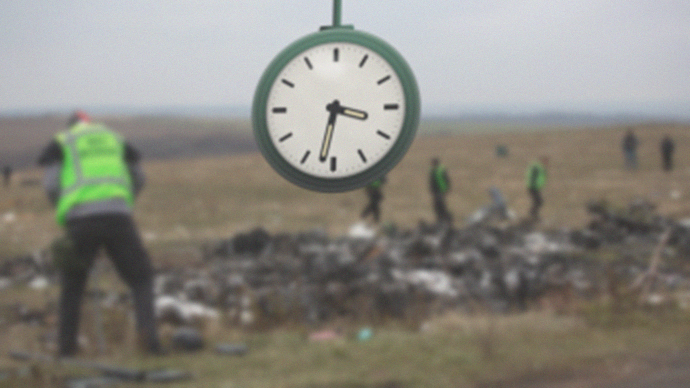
3:32
